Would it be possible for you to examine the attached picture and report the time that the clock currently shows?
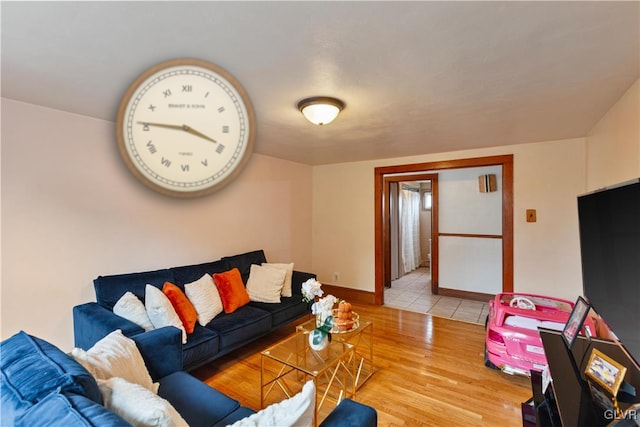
3:46
